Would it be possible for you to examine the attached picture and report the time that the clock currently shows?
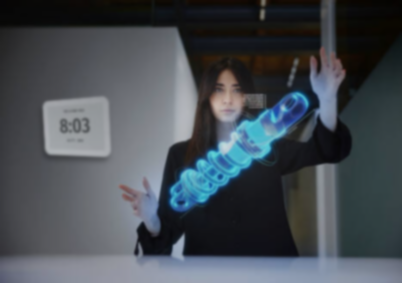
8:03
